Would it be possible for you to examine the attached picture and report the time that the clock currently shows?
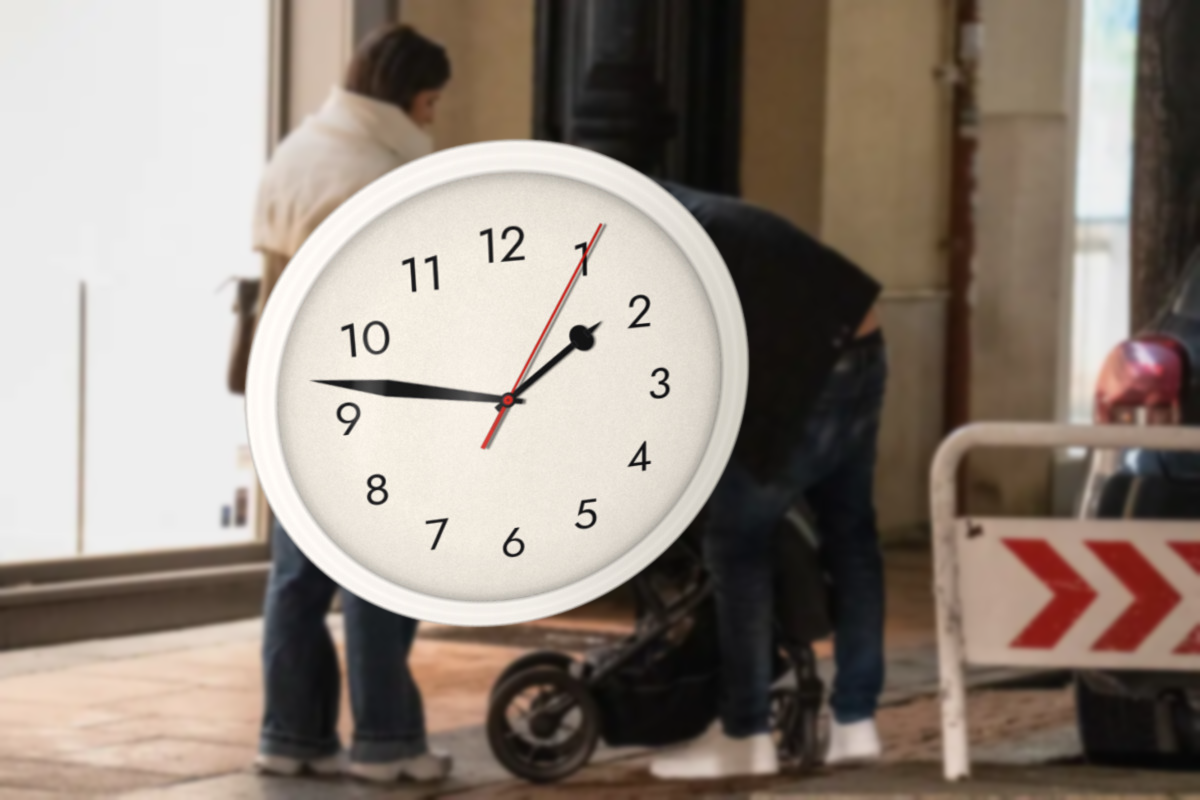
1:47:05
